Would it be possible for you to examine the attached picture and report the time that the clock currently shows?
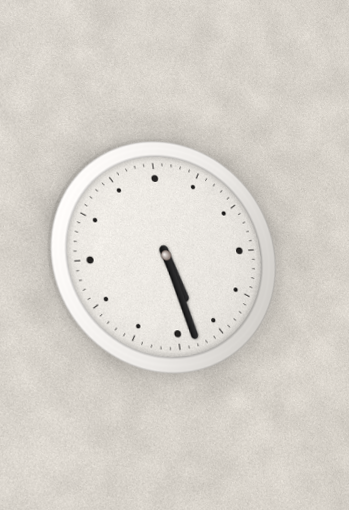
5:28
